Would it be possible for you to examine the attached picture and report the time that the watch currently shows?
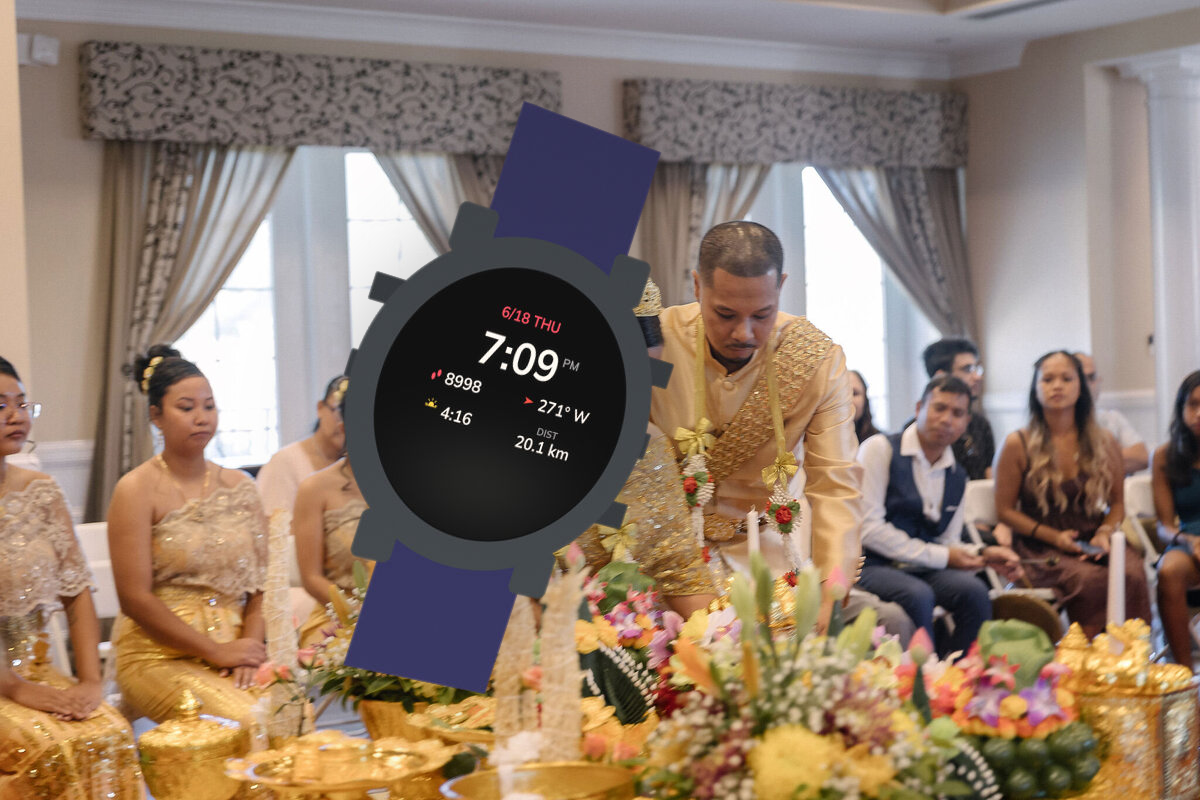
7:09
